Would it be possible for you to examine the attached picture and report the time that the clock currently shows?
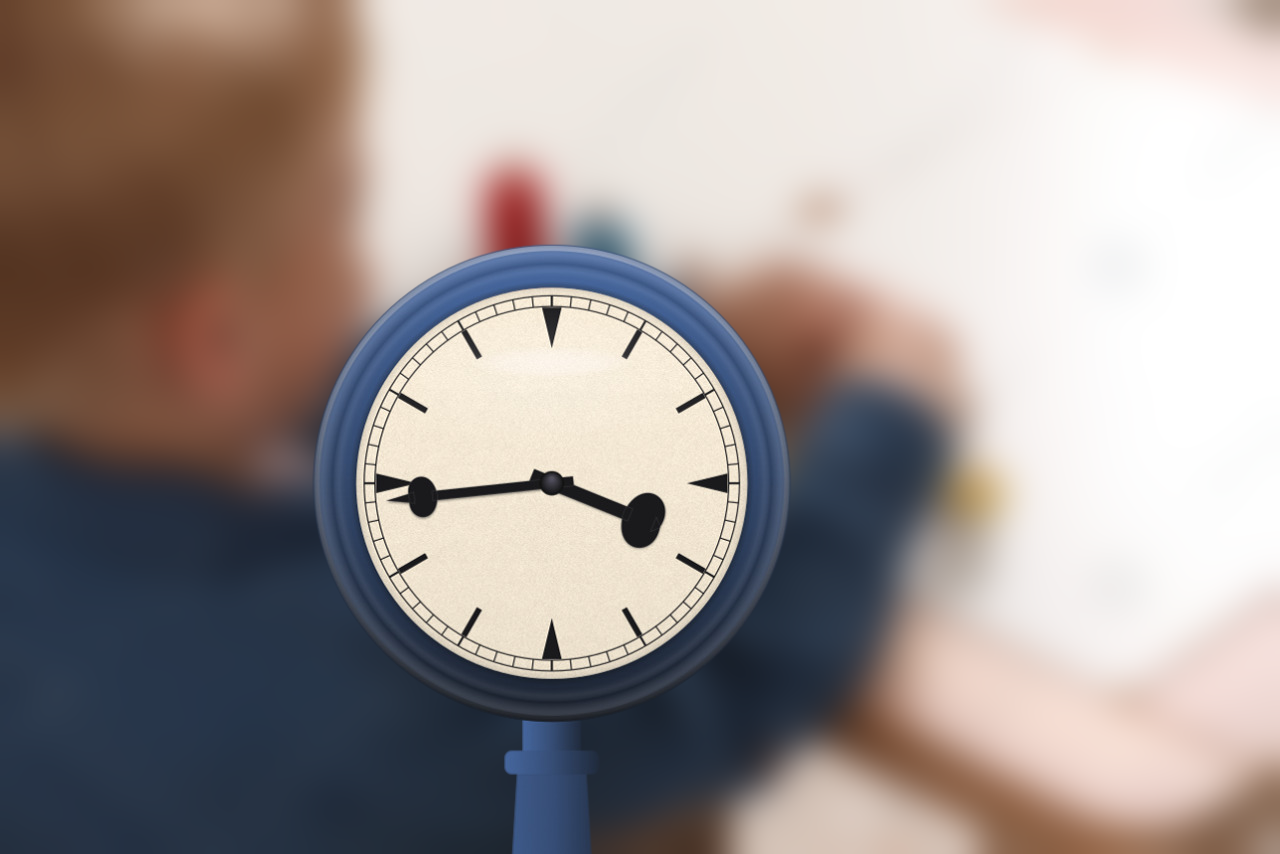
3:44
